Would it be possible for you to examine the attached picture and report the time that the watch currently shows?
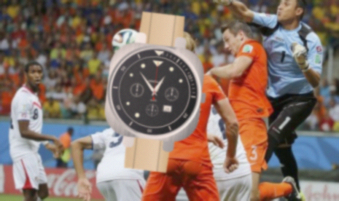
12:53
